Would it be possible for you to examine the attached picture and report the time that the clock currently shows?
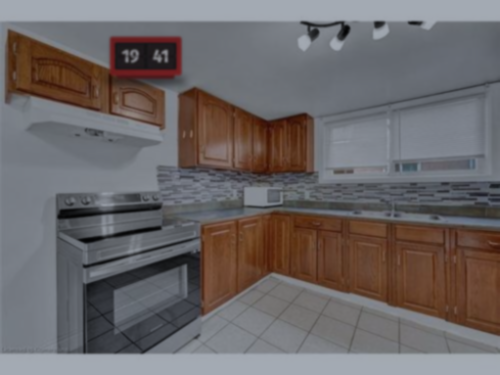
19:41
